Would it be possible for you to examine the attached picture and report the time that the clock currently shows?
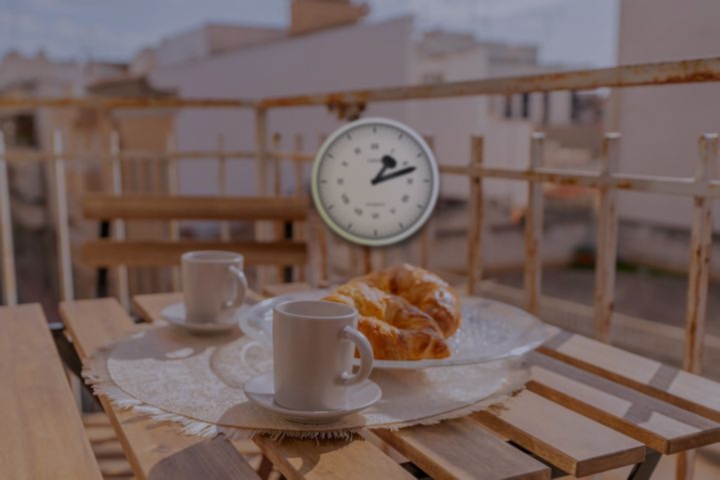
1:12
